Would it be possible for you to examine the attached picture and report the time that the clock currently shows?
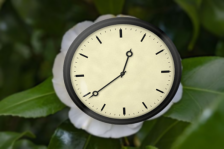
12:39
